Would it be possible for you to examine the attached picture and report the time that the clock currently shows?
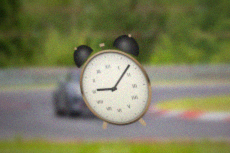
9:08
